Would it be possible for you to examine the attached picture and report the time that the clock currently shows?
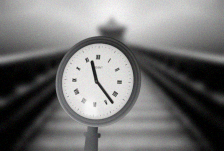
11:23
